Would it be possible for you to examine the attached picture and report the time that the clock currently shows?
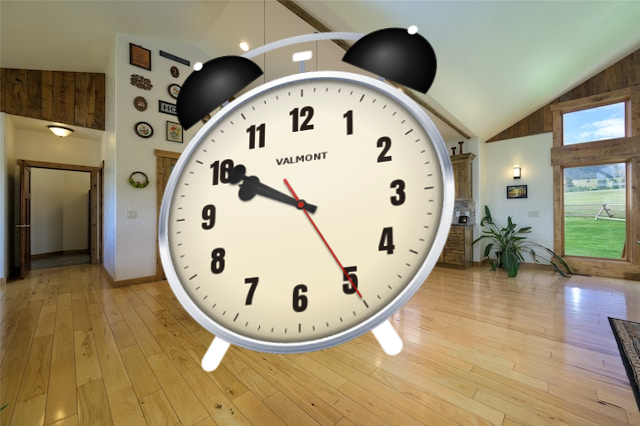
9:50:25
